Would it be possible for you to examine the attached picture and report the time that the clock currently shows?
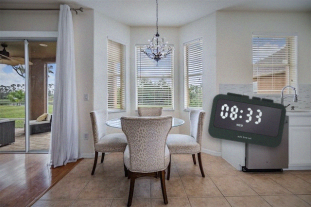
8:33
